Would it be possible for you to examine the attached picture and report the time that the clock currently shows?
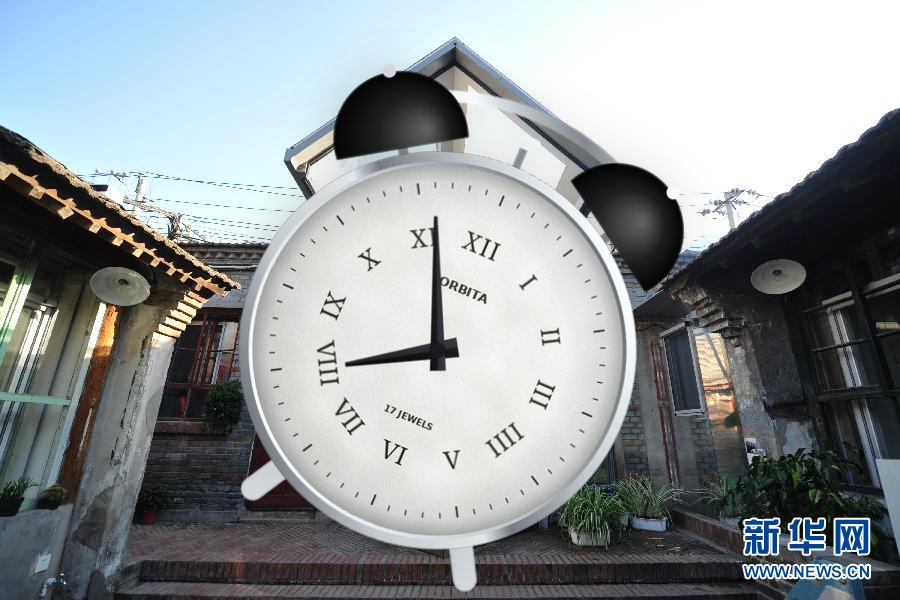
7:56
